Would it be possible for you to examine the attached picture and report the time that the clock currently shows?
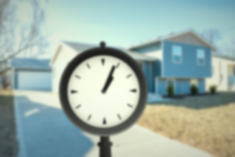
1:04
